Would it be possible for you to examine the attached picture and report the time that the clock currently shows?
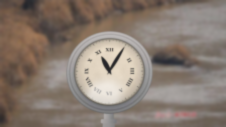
11:05
